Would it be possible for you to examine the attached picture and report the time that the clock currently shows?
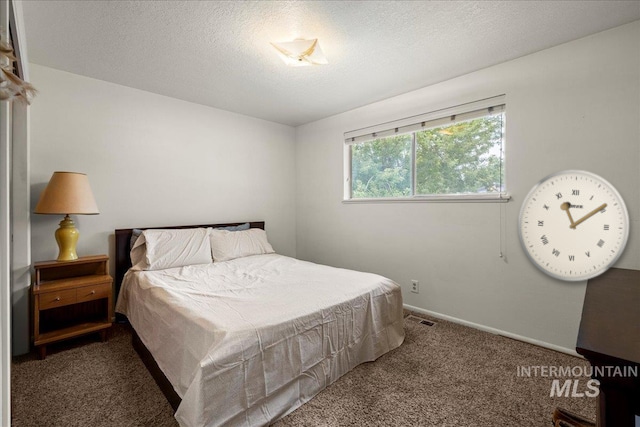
11:09
